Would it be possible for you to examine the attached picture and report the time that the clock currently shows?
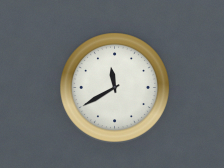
11:40
